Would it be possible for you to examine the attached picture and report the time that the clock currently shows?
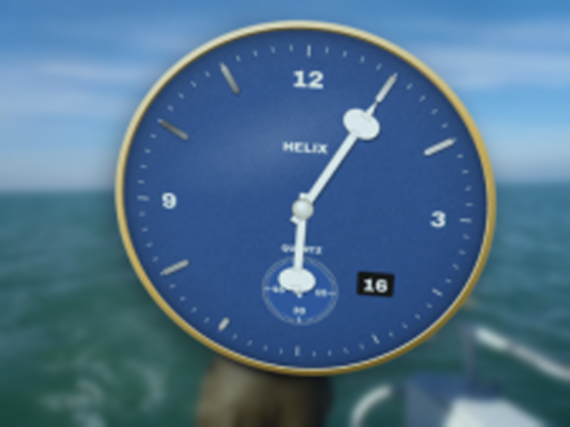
6:05
